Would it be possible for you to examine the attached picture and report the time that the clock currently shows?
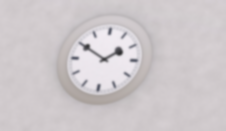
1:50
